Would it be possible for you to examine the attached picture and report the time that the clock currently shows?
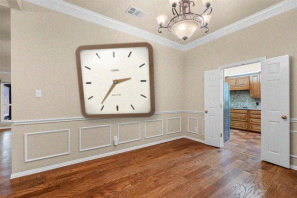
2:36
